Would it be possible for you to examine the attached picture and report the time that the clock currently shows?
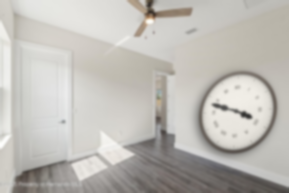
3:48
